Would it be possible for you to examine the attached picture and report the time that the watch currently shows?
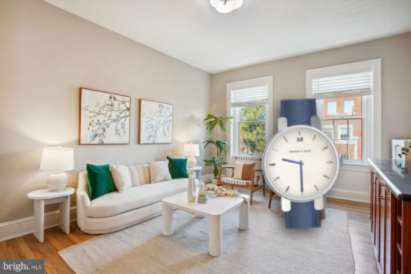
9:30
